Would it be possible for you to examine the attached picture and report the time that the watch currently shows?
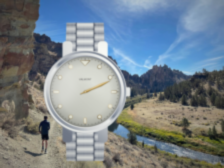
2:11
